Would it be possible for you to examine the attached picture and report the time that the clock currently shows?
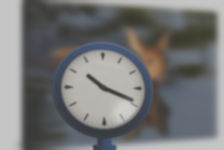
10:19
